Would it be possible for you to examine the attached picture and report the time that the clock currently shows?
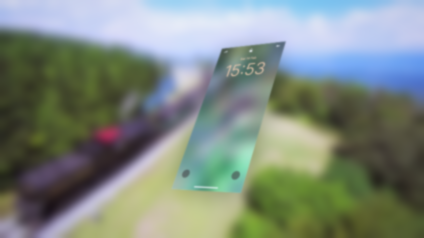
15:53
